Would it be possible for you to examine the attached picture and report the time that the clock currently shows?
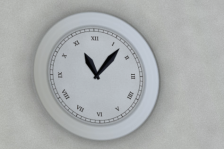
11:07
